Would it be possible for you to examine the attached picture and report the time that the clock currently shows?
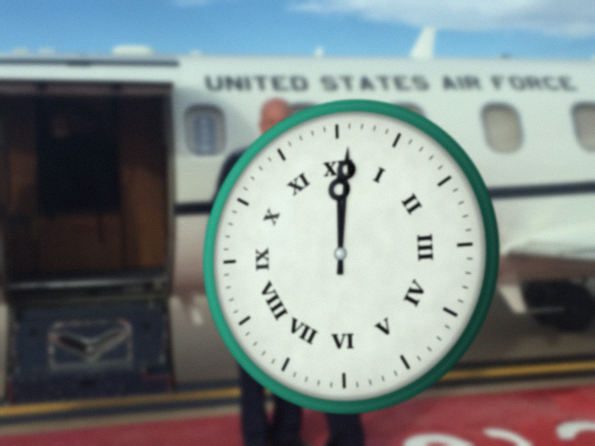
12:01
